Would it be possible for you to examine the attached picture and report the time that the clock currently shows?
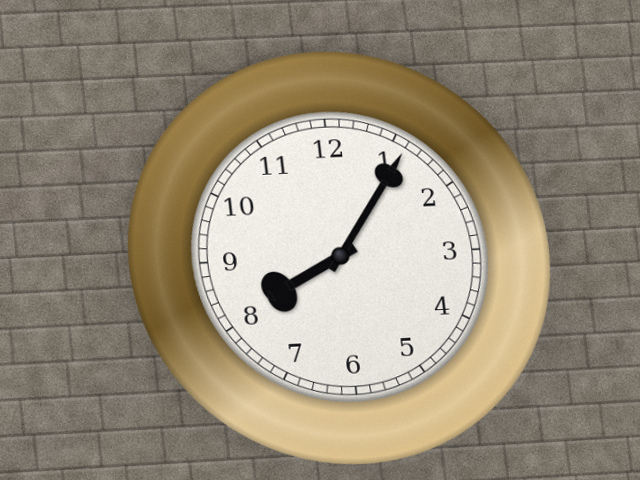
8:06
